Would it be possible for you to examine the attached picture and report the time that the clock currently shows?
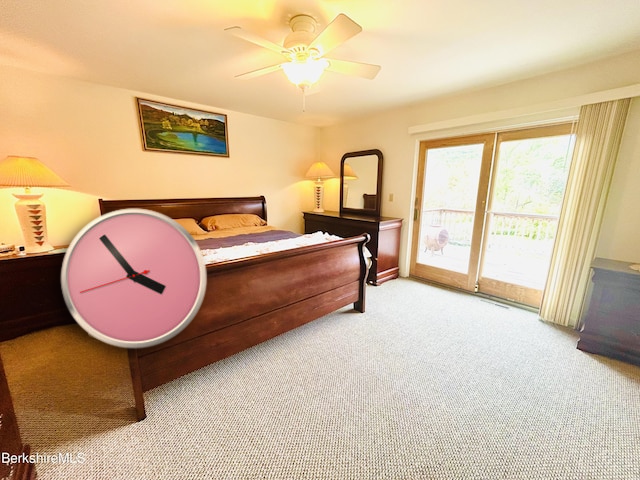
3:53:42
